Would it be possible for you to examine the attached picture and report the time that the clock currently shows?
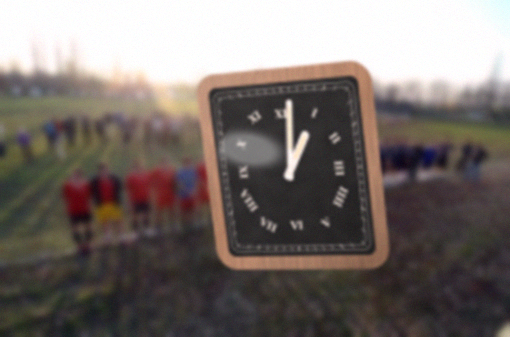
1:01
